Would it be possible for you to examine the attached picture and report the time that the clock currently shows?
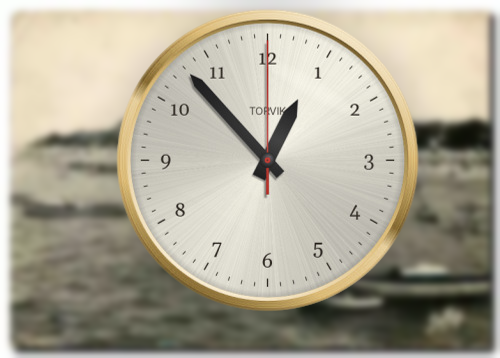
12:53:00
